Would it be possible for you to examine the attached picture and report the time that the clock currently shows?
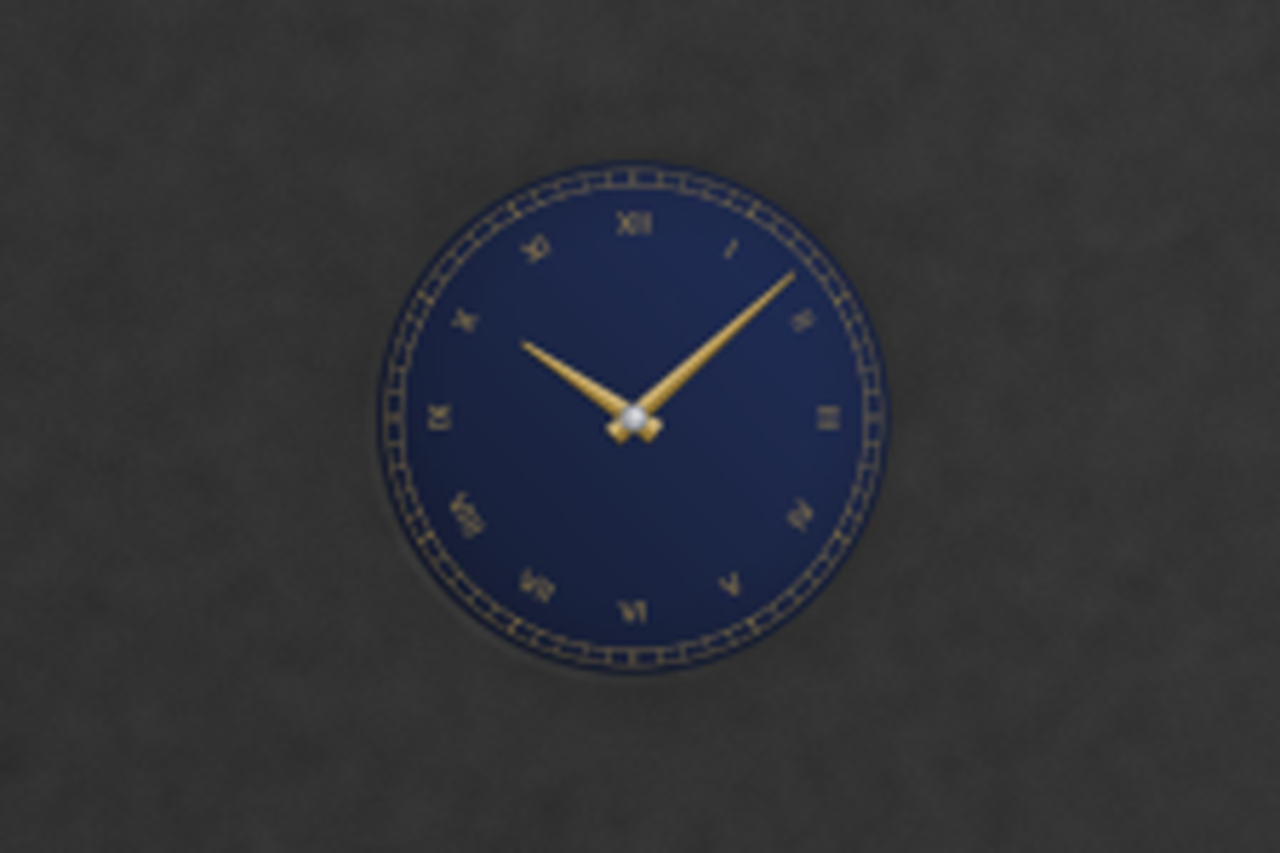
10:08
